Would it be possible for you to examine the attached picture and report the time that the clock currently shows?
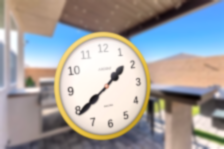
1:39
